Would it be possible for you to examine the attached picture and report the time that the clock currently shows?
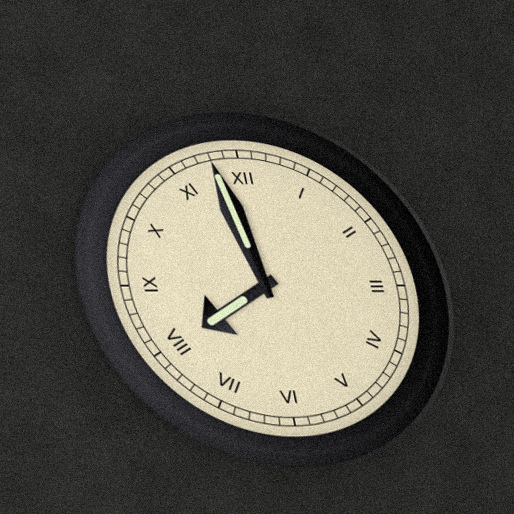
7:58
